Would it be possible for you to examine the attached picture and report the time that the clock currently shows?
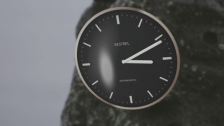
3:11
